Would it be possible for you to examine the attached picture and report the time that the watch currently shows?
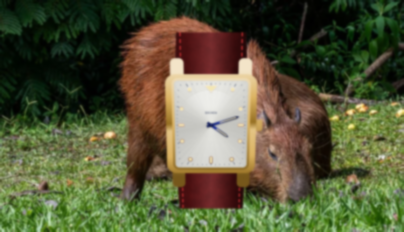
4:12
